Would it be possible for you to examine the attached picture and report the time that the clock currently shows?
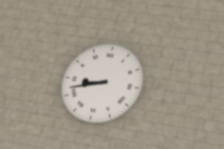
8:42
